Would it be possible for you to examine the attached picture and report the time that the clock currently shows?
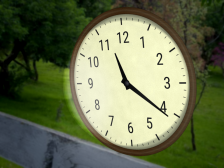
11:21
